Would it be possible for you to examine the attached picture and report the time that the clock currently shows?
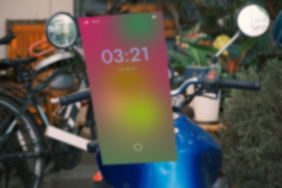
3:21
